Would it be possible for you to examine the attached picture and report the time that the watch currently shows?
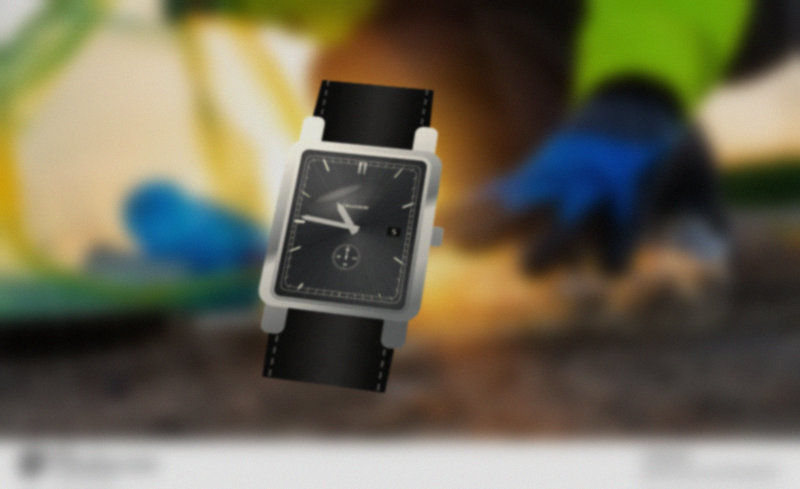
10:46
